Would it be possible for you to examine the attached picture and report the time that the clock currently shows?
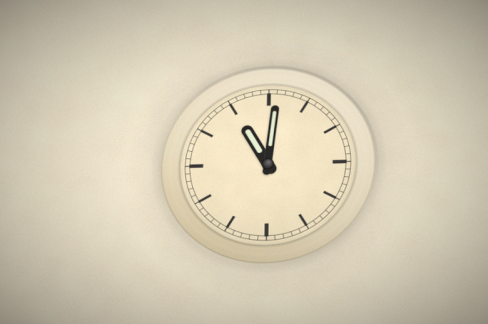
11:01
